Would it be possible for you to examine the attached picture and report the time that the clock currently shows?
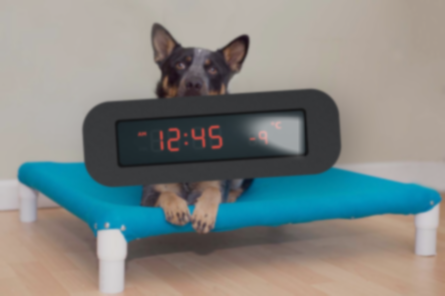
12:45
